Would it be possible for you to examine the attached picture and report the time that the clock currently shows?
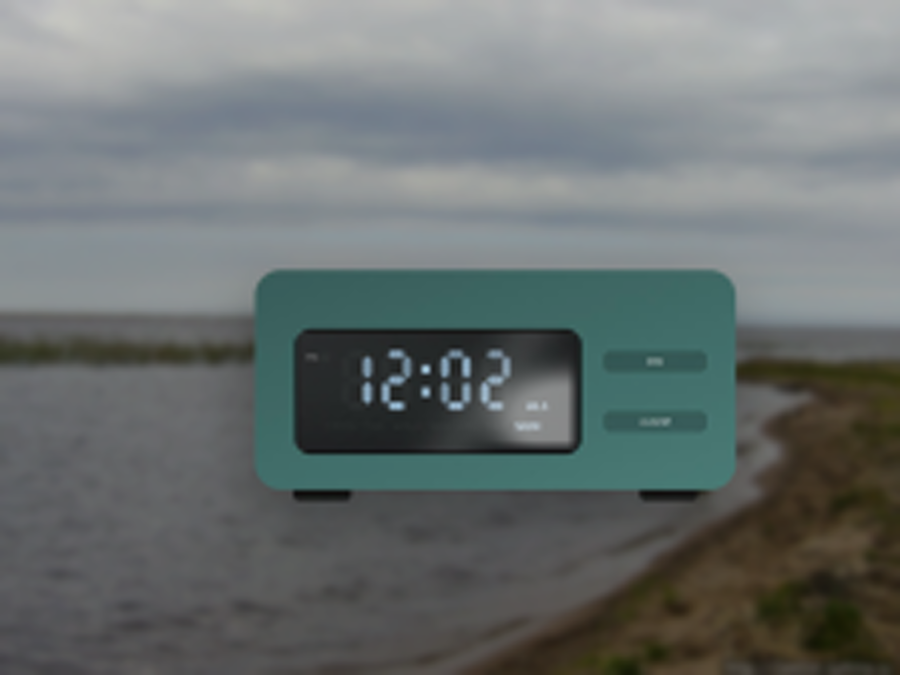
12:02
